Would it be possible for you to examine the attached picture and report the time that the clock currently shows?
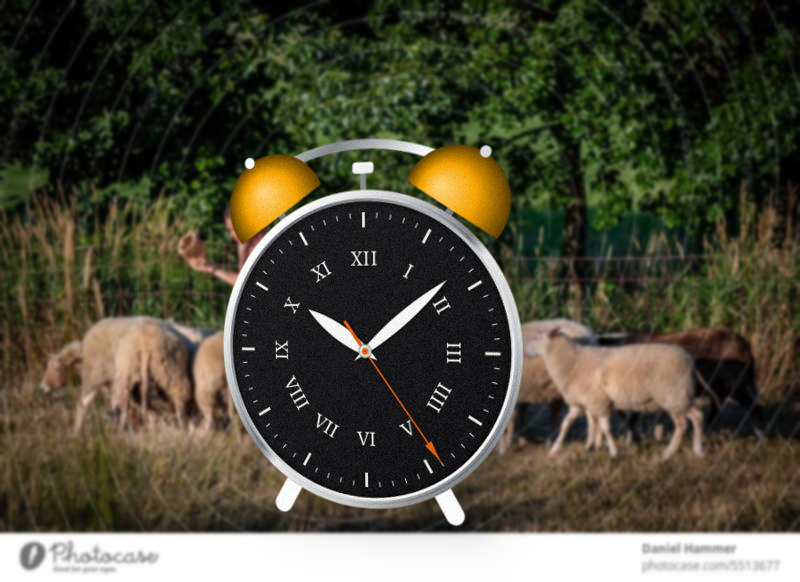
10:08:24
